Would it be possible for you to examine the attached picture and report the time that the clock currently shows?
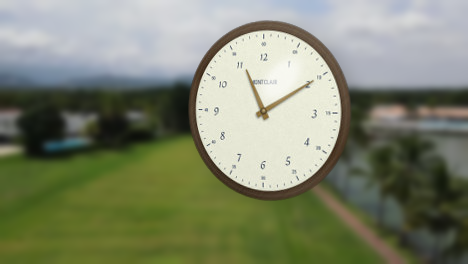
11:10
